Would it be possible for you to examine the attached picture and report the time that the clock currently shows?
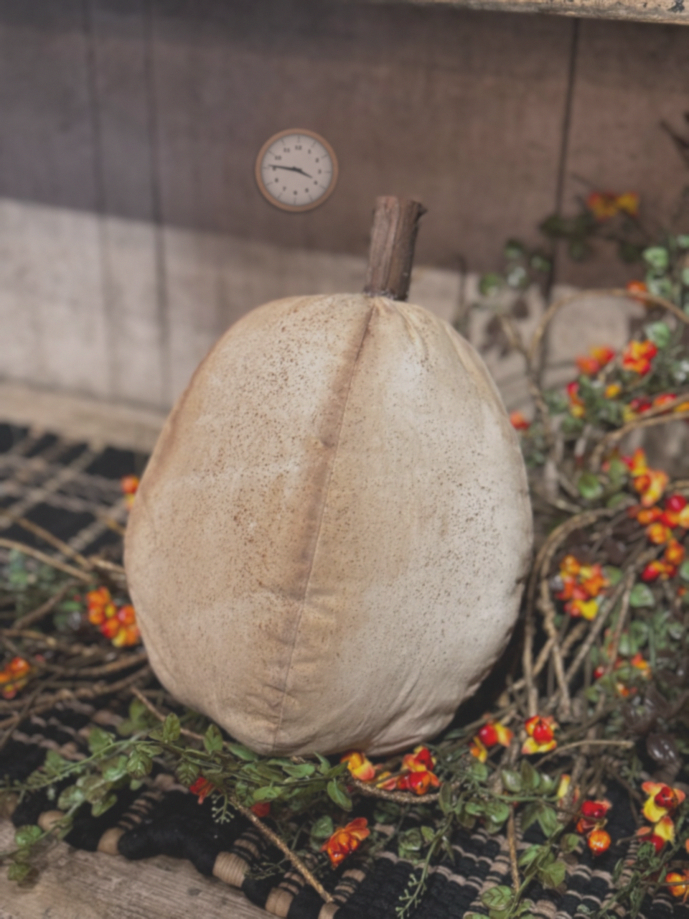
3:46
